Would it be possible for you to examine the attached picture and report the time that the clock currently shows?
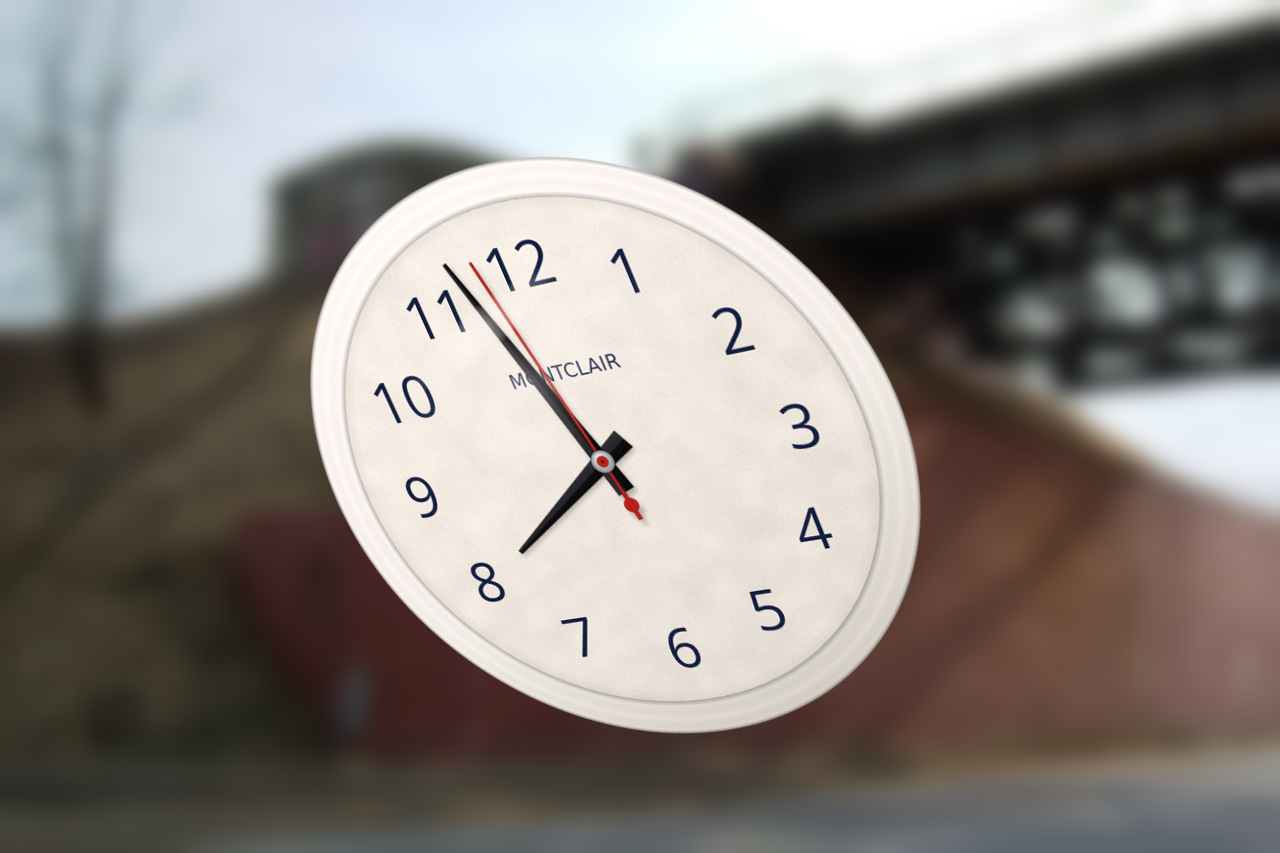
7:56:58
